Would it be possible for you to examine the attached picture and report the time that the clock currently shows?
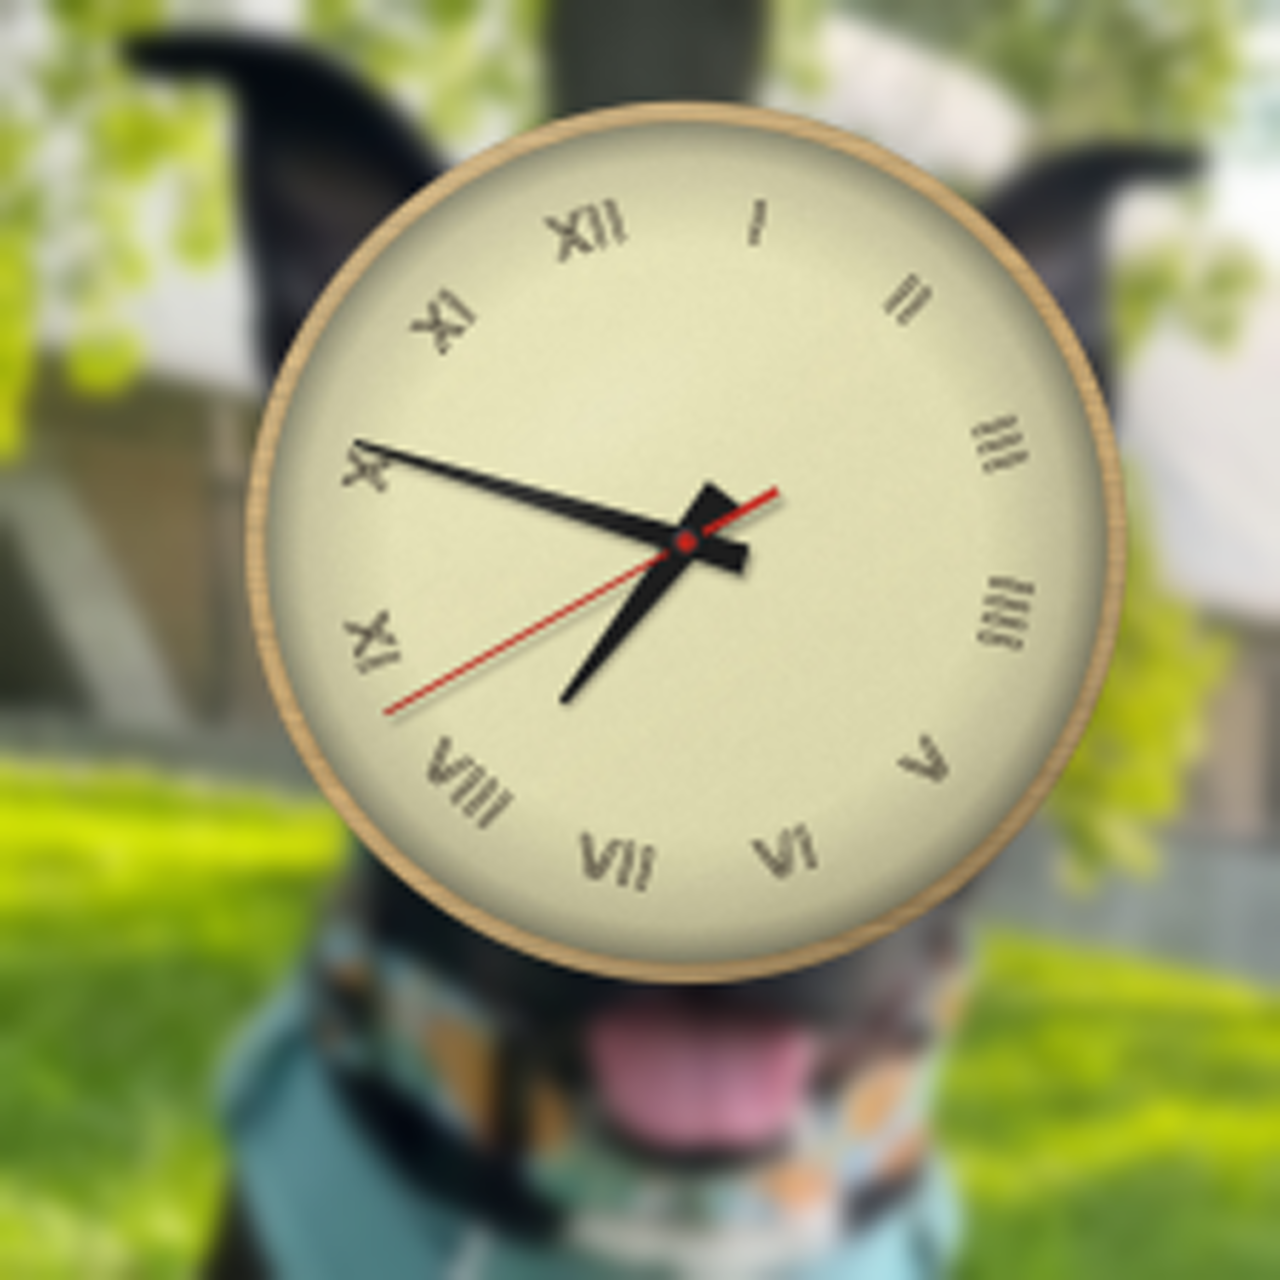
7:50:43
